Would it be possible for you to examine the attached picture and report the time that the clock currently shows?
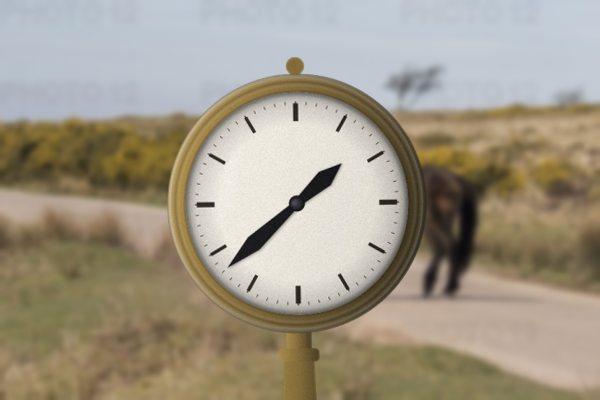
1:38
